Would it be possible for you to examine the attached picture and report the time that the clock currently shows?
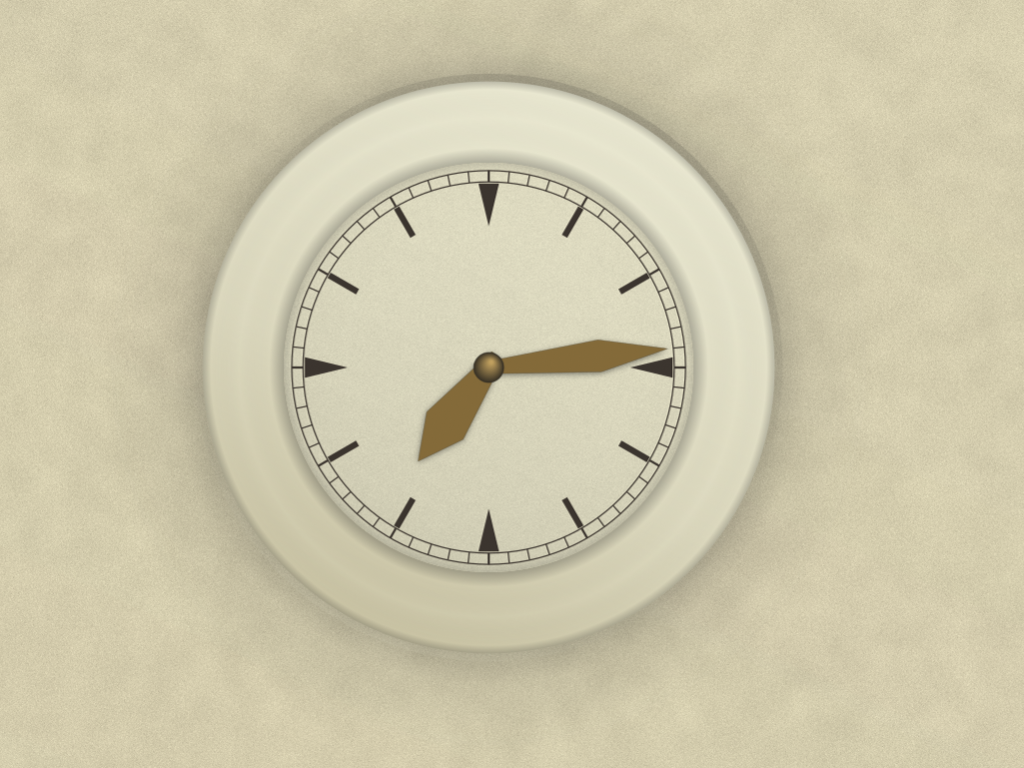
7:14
